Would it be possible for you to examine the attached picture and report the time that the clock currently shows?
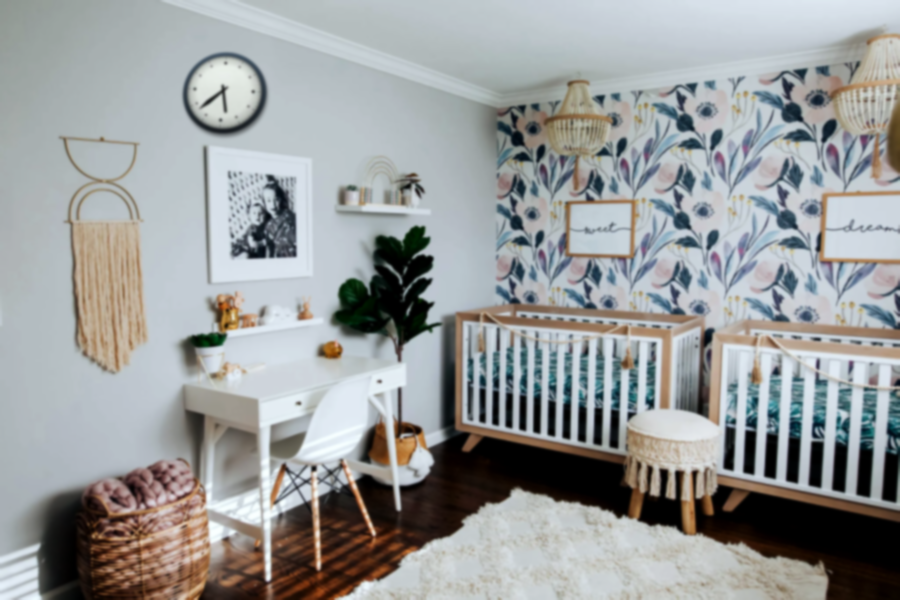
5:38
